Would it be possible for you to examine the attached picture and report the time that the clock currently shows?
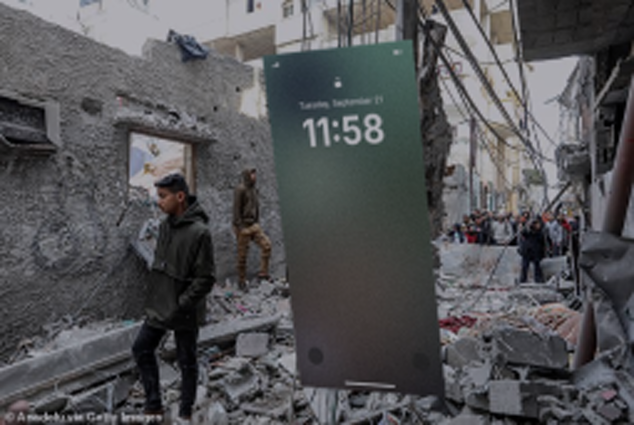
11:58
